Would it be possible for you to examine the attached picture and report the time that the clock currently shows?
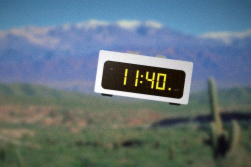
11:40
